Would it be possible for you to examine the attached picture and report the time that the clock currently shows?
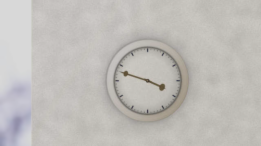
3:48
